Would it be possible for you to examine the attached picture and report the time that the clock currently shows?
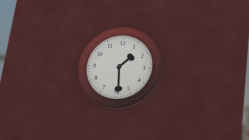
1:29
